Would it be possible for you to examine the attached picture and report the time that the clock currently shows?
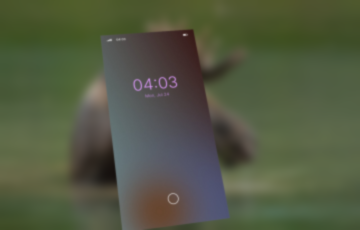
4:03
